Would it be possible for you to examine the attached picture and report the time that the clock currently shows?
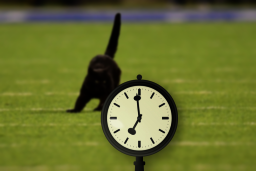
6:59
